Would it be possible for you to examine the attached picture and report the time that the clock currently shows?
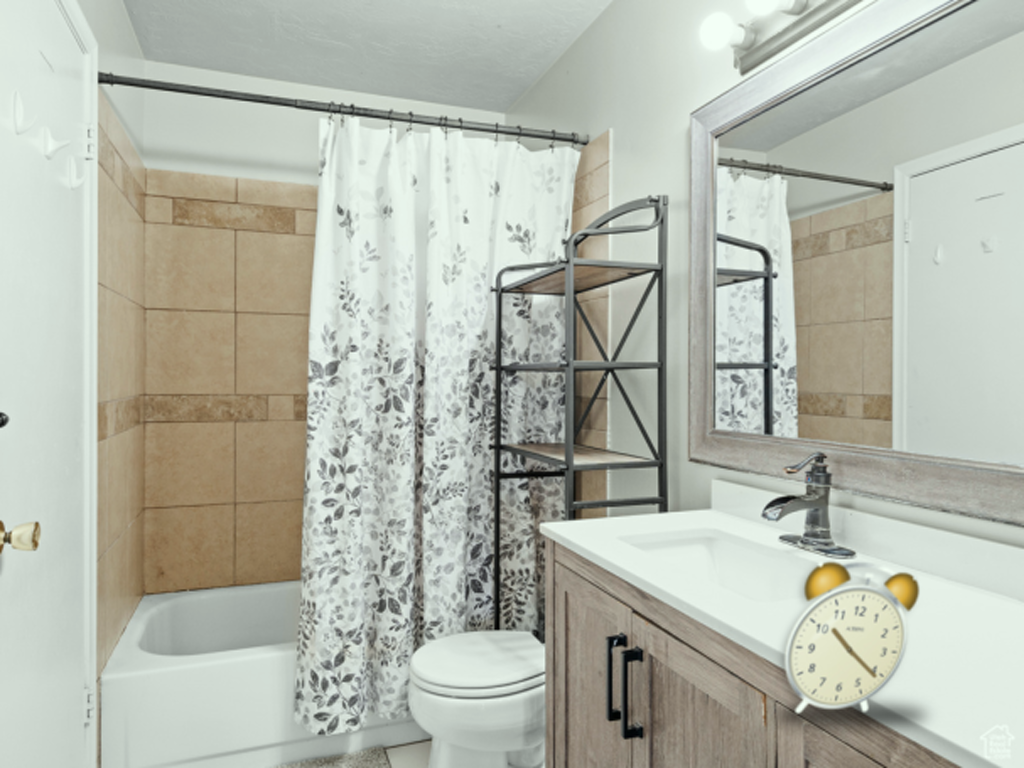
10:21
